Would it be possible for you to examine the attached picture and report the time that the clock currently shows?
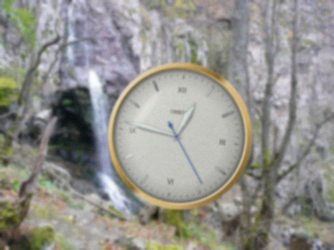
12:46:24
